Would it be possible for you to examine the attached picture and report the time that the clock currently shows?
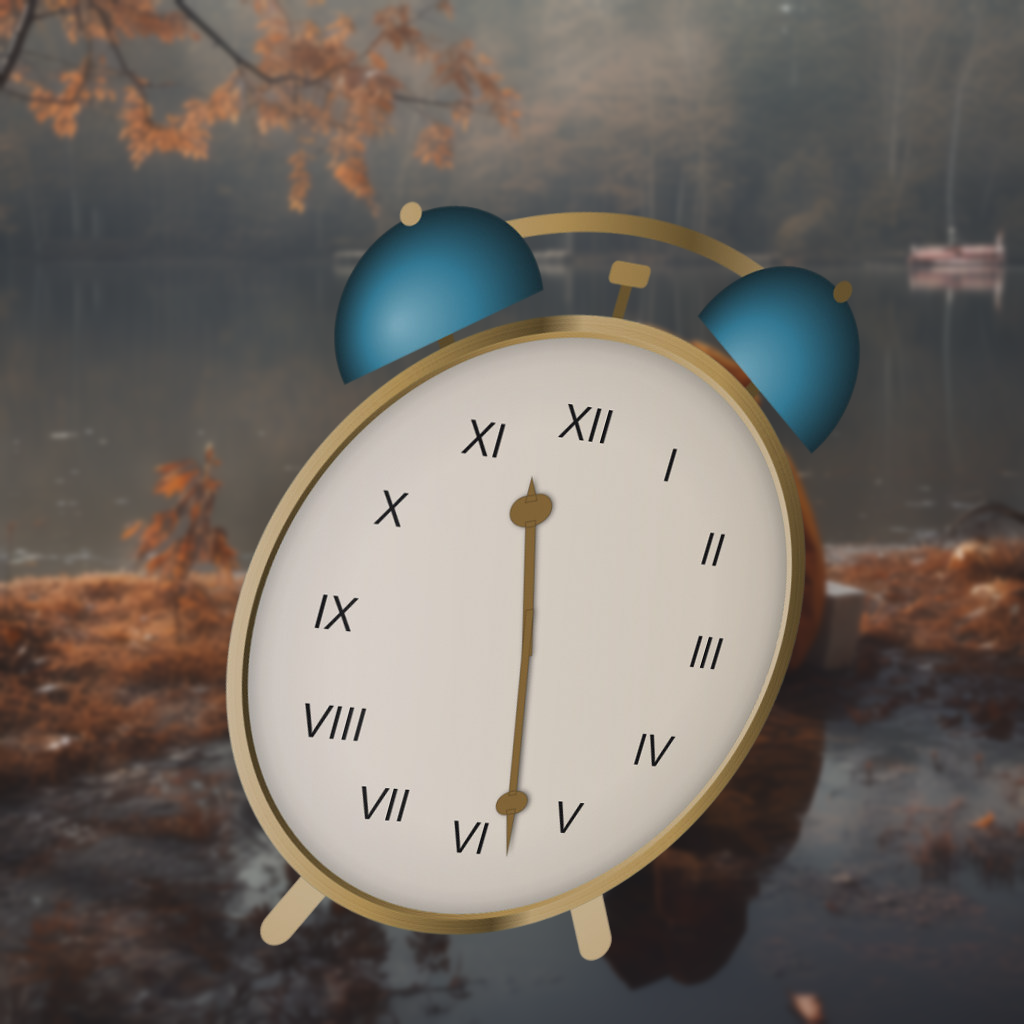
11:28
